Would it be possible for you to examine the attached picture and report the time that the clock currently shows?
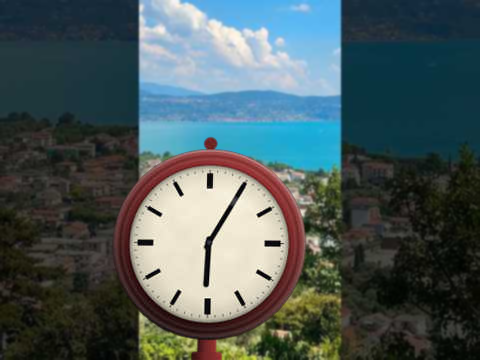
6:05
